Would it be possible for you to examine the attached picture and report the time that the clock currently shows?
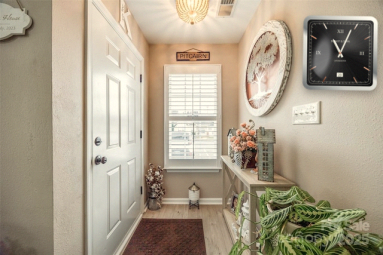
11:04
